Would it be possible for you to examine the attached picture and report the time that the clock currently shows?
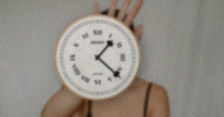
1:22
